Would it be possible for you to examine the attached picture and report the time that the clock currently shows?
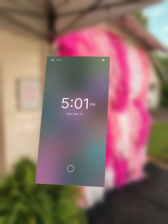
5:01
